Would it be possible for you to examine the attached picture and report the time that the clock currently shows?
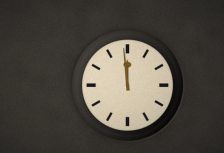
11:59
